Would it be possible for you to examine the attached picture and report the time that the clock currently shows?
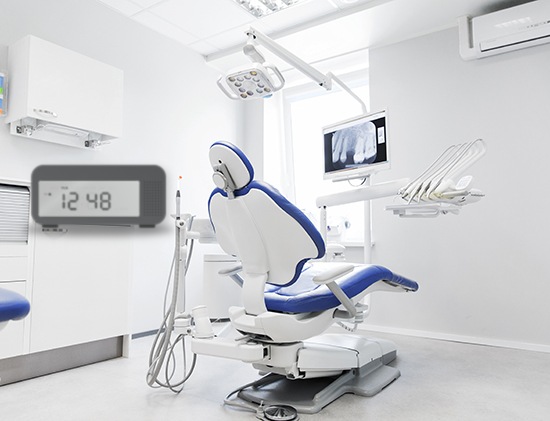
12:48
